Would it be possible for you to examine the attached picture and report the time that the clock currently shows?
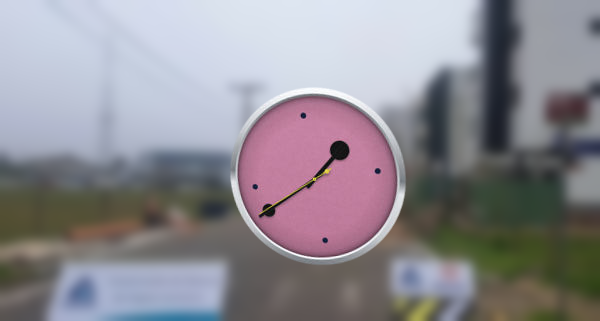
1:40:41
